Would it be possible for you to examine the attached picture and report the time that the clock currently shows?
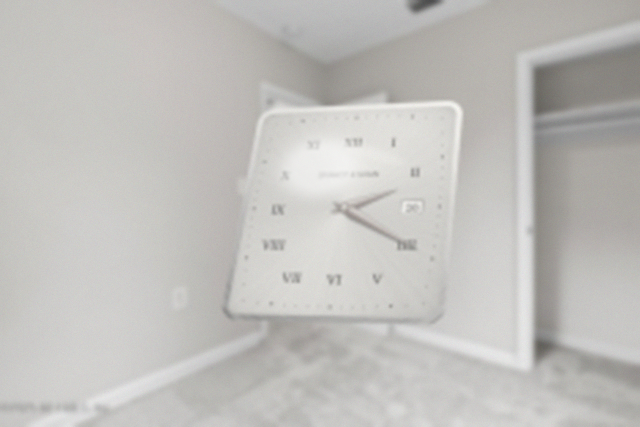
2:20
